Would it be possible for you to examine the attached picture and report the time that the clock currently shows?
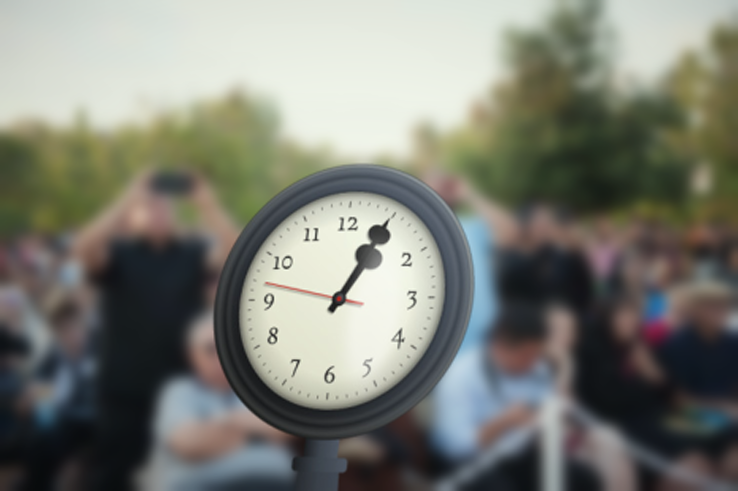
1:04:47
